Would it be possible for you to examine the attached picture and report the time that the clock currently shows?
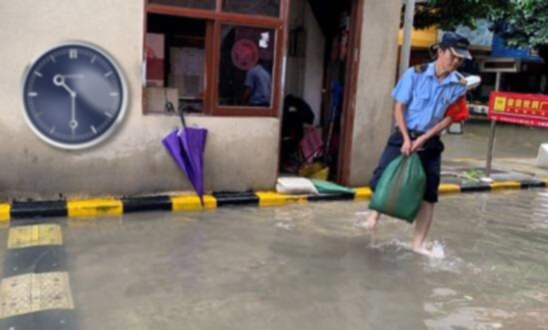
10:30
